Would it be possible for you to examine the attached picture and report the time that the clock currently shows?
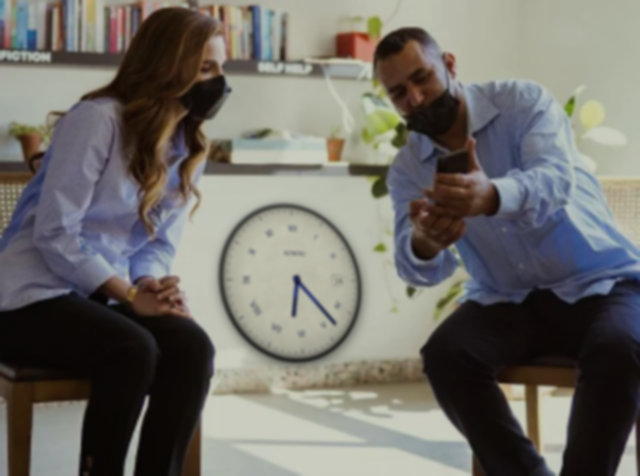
6:23
